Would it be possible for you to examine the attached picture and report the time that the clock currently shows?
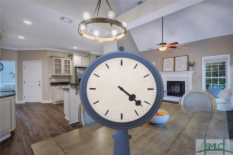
4:22
